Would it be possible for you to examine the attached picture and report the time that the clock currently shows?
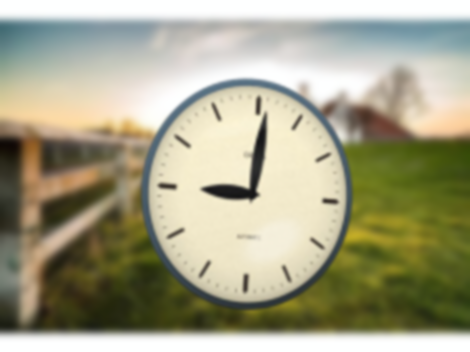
9:01
